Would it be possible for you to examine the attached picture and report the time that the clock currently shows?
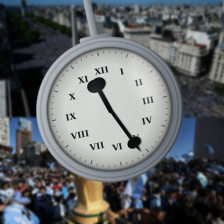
11:26
